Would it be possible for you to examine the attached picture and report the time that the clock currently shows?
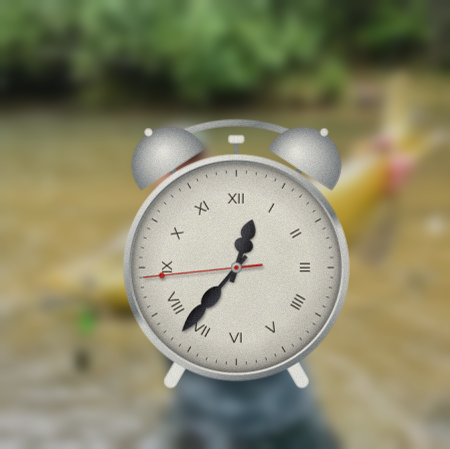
12:36:44
